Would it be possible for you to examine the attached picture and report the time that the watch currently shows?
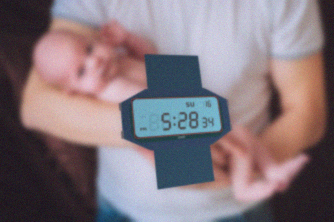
5:28:34
